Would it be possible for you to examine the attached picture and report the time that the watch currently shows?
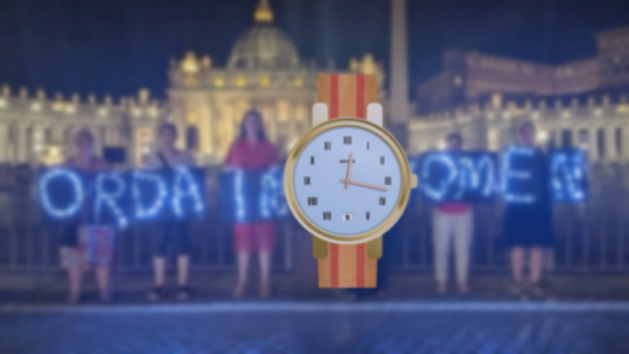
12:17
